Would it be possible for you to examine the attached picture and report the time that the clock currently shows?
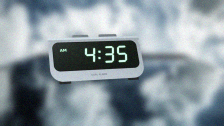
4:35
